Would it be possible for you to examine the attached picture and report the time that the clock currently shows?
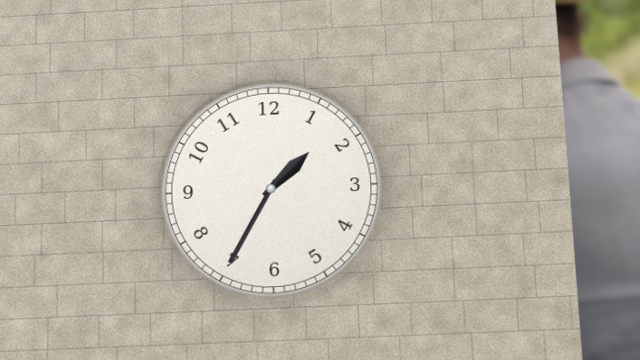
1:35
